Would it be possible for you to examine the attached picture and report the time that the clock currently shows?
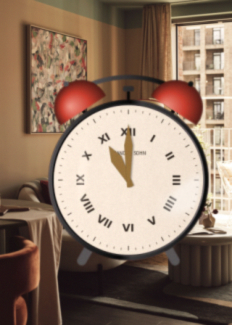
11:00
